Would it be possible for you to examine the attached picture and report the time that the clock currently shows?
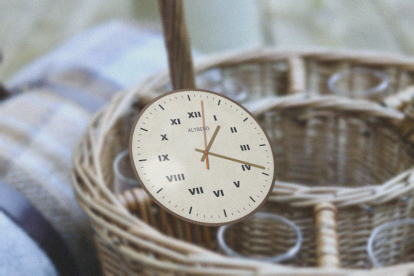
1:19:02
